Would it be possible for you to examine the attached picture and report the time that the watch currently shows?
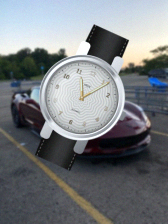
11:06
